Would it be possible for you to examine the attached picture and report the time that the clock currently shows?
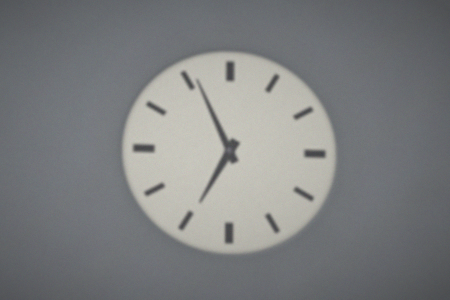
6:56
